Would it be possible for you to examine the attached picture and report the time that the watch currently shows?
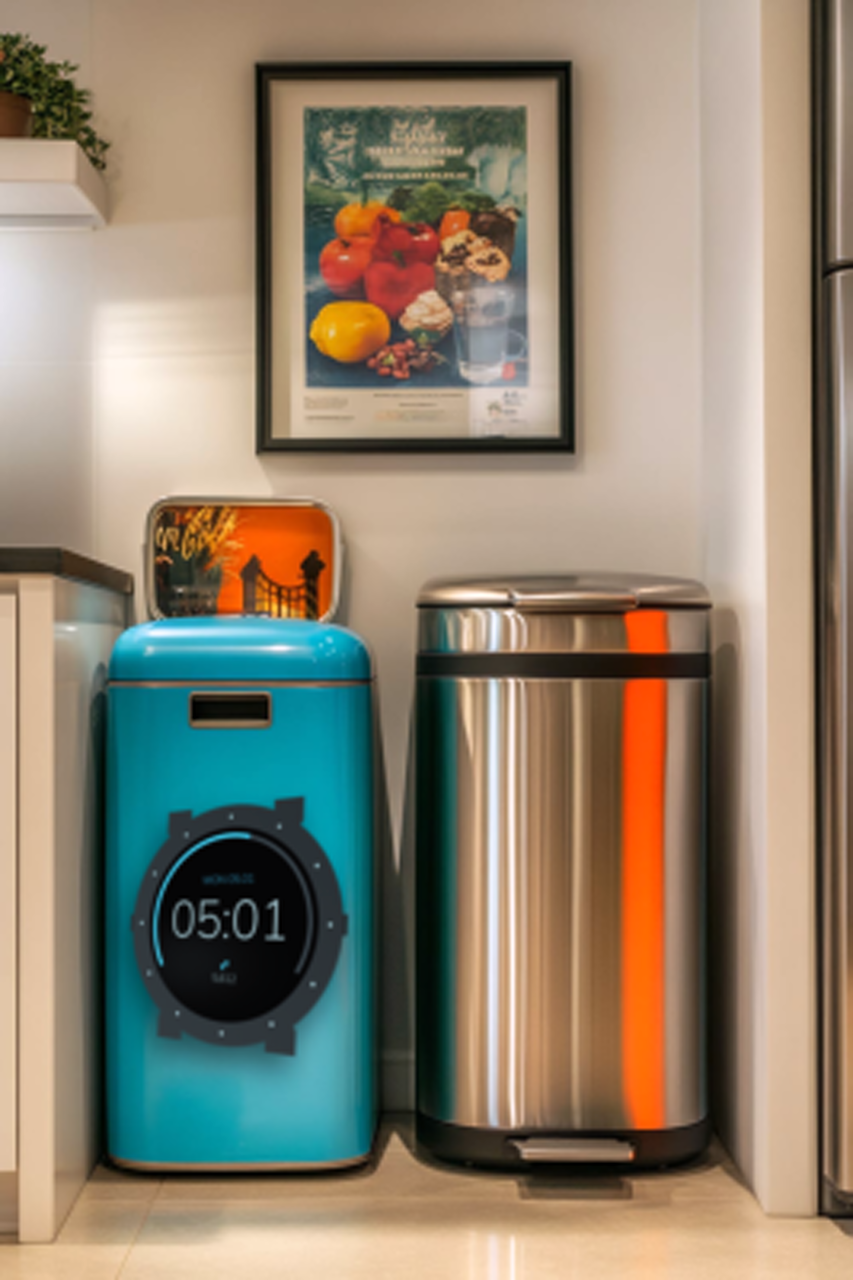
5:01
